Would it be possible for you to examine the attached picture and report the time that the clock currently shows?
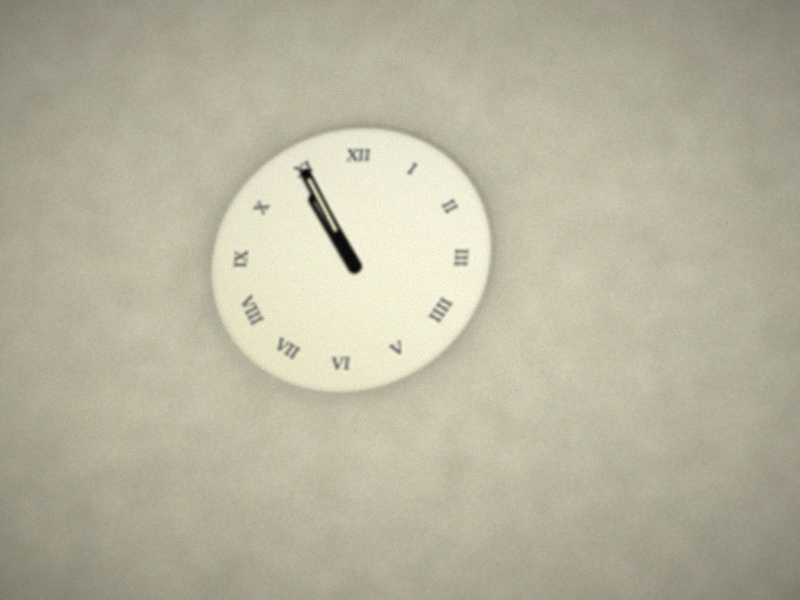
10:55
